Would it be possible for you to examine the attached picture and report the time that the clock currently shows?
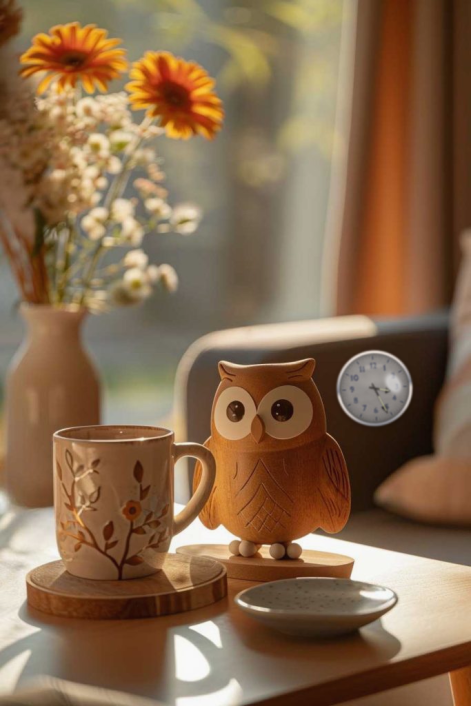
3:26
